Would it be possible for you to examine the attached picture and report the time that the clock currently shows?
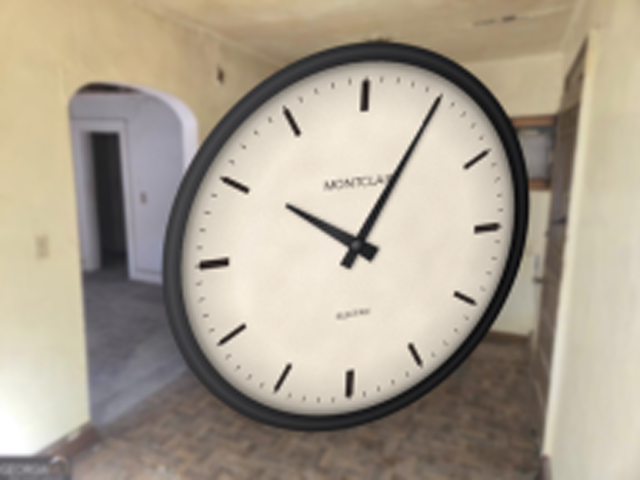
10:05
